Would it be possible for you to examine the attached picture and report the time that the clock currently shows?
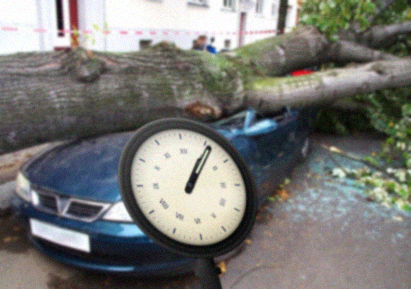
1:06
